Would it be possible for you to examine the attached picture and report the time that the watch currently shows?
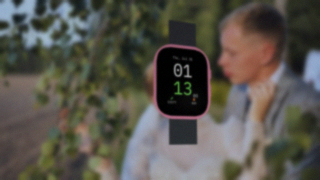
1:13
